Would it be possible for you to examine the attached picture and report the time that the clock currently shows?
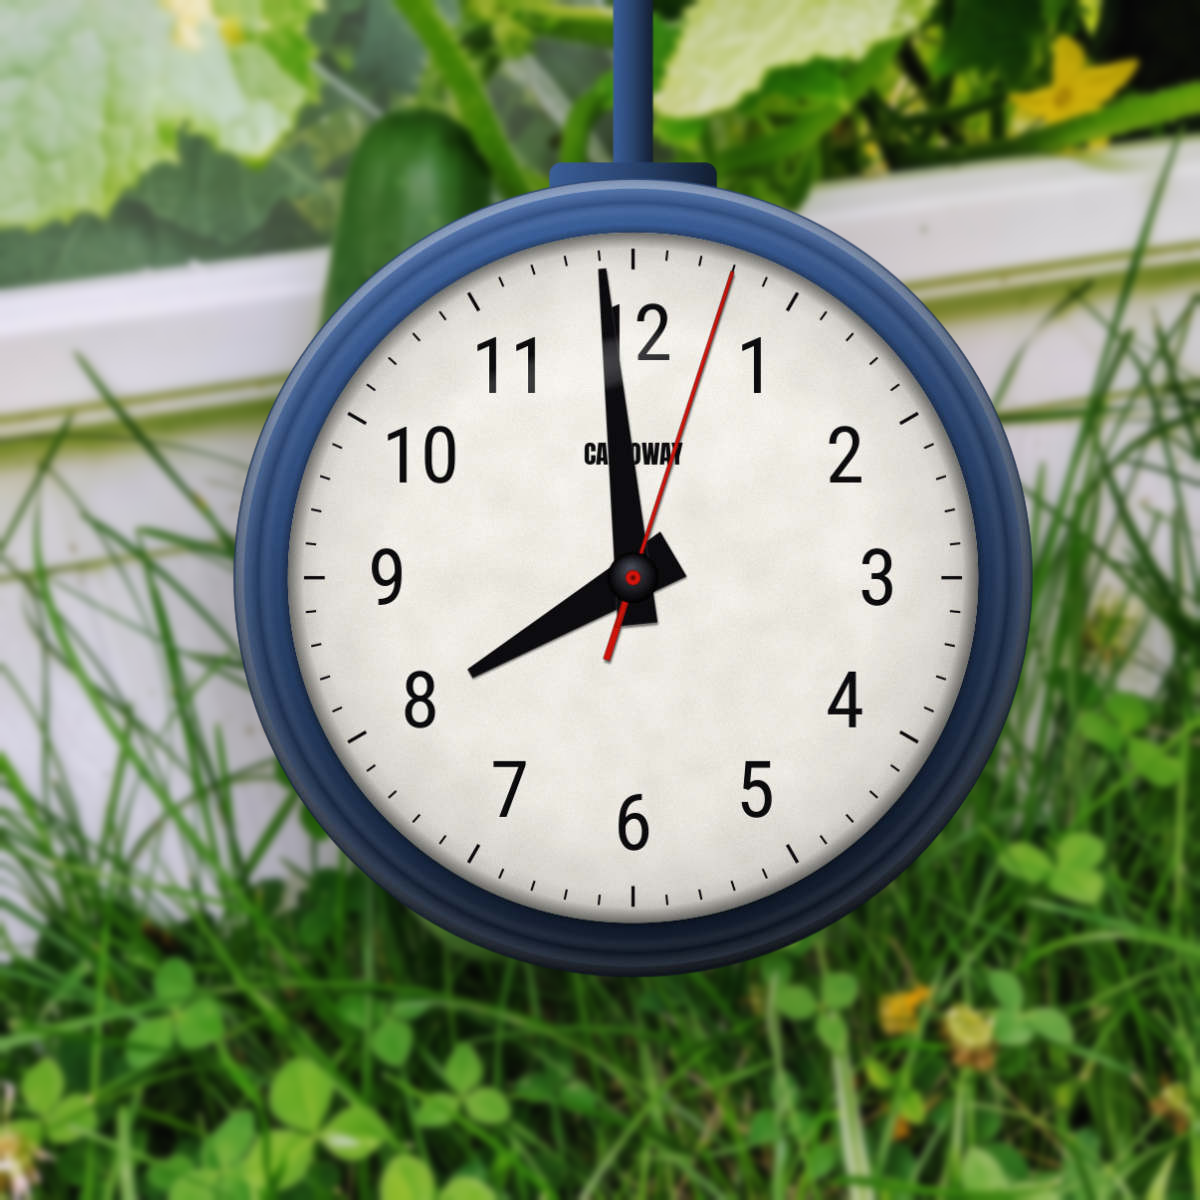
7:59:03
